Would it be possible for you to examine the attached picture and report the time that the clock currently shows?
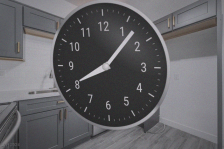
8:07
